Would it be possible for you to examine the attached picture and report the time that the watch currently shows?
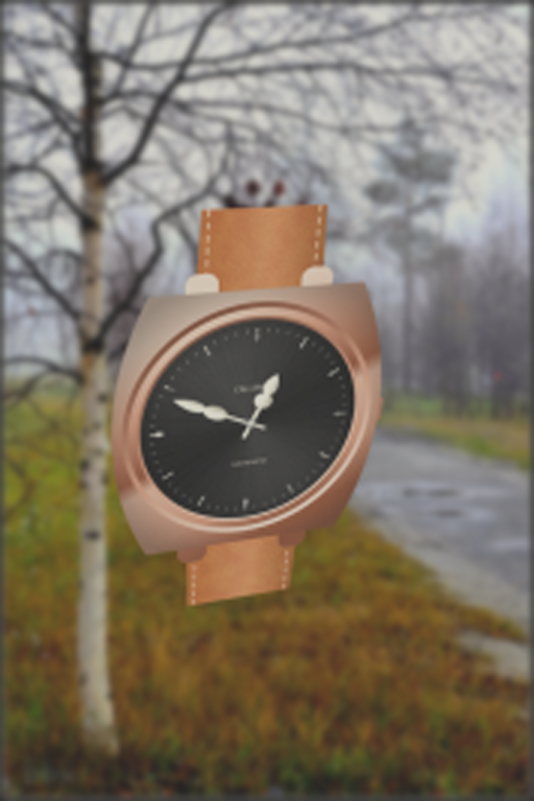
12:49
